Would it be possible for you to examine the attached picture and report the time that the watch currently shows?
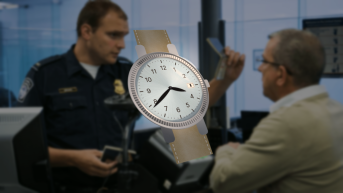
3:39
